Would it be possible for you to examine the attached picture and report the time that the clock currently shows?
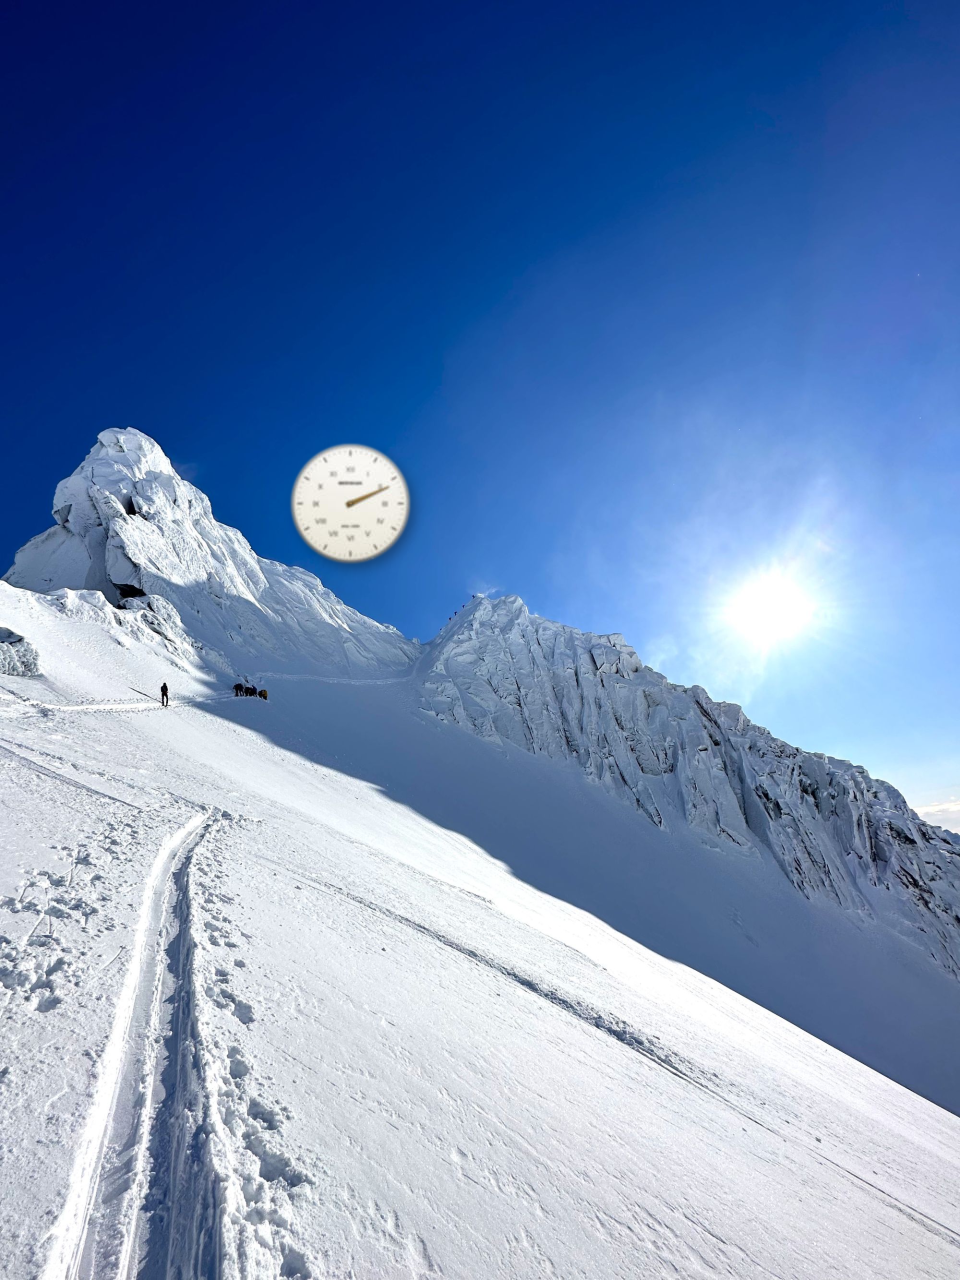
2:11
